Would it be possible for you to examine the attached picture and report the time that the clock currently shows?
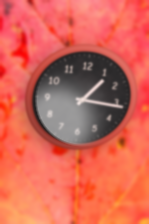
1:16
